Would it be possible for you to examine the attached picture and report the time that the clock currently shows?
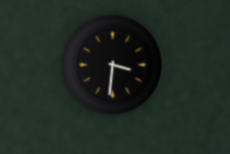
3:31
